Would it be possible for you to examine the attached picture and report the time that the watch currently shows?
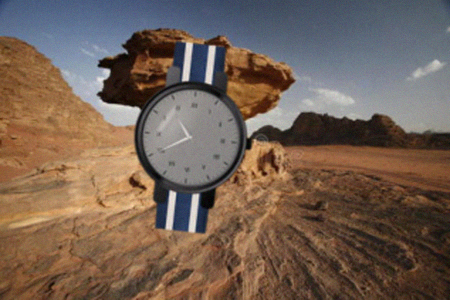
10:40
